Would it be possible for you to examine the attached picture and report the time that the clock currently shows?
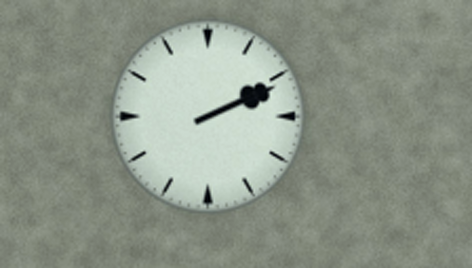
2:11
